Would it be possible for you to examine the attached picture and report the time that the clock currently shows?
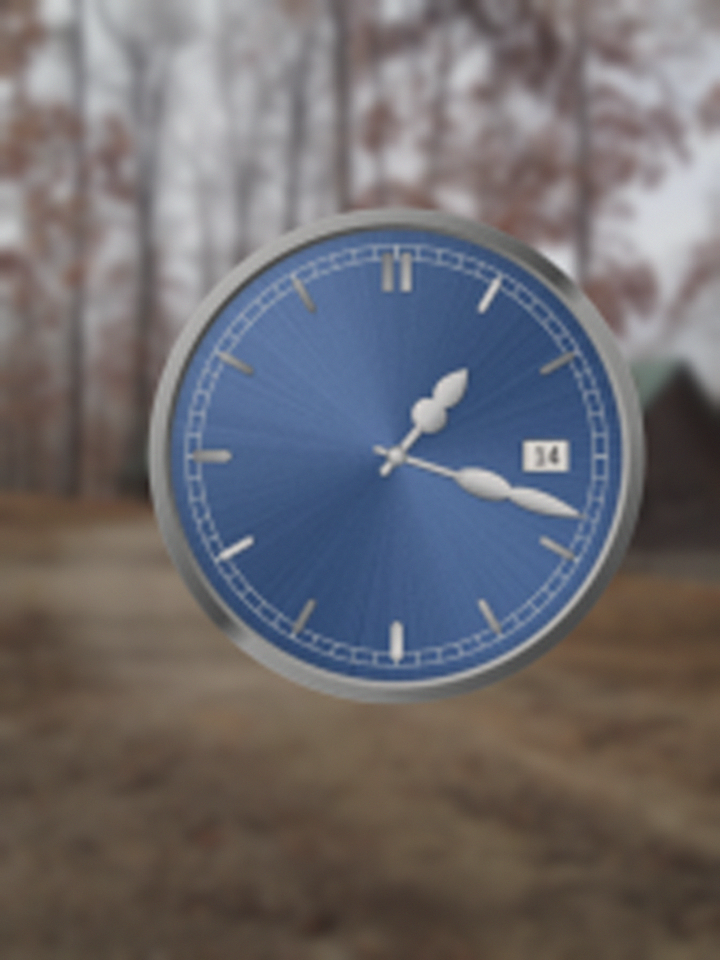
1:18
